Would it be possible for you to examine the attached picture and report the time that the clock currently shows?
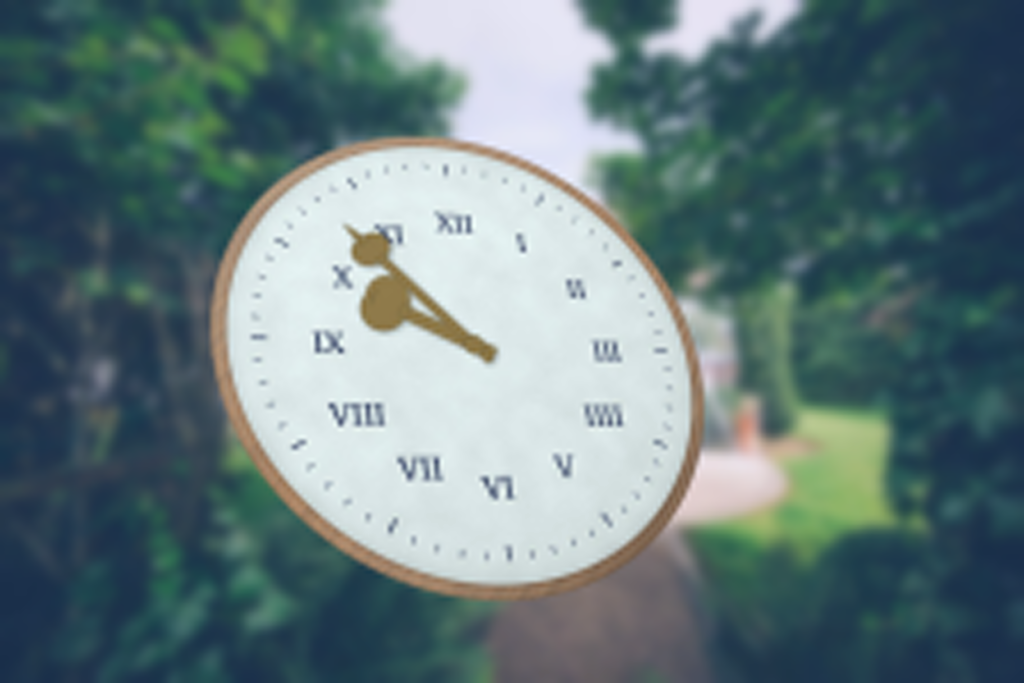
9:53
